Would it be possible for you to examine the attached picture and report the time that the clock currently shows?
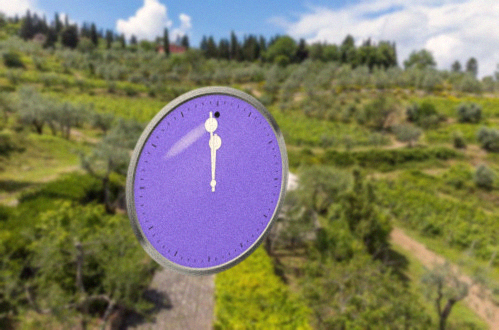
11:59
